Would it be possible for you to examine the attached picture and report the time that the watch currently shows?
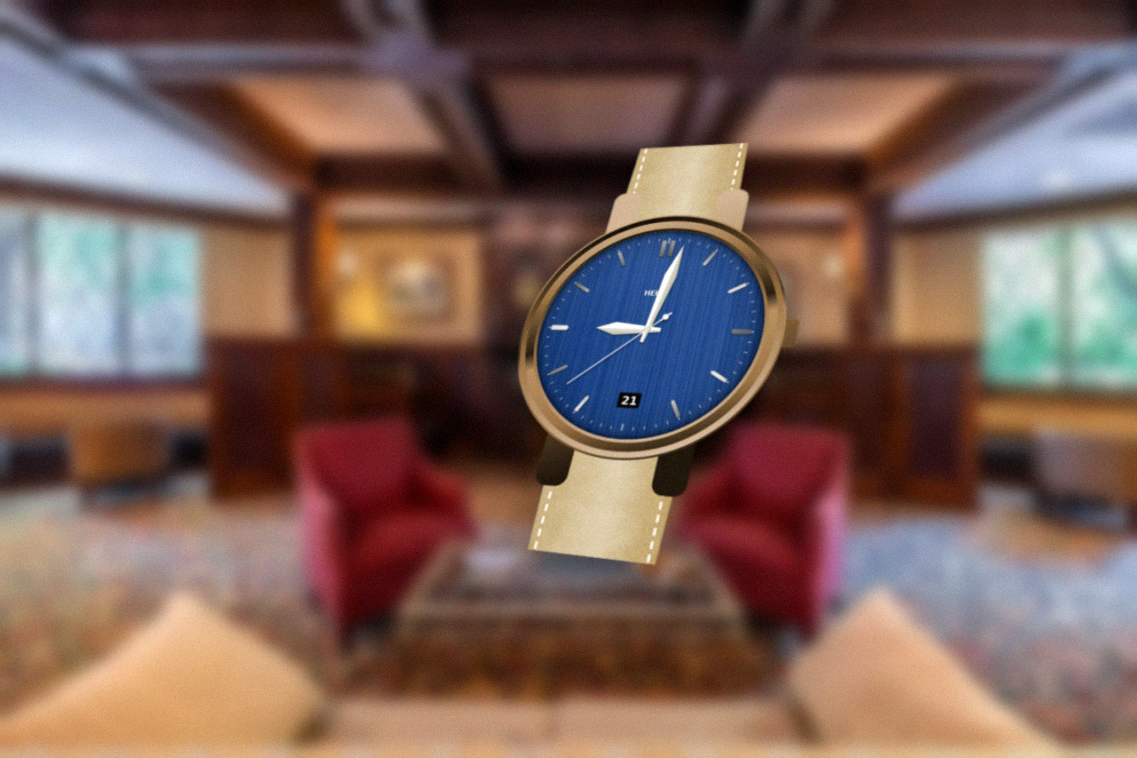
9:01:38
